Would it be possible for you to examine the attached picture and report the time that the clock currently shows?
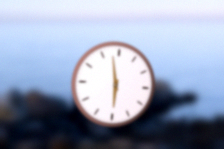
5:58
